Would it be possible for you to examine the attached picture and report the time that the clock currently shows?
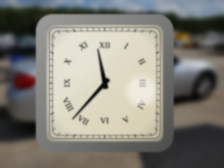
11:37
